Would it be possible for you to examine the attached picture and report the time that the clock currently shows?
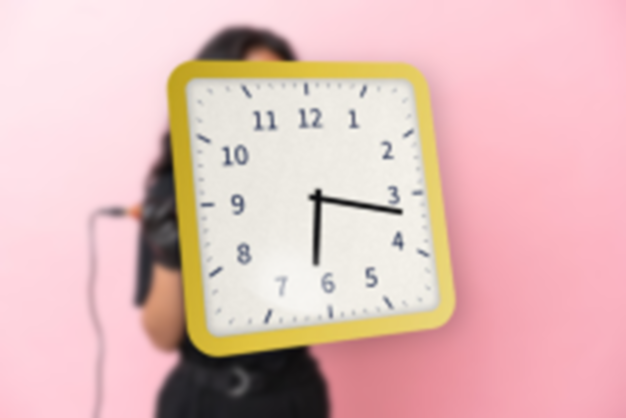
6:17
